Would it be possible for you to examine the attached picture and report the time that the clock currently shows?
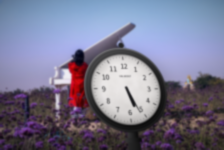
5:26
